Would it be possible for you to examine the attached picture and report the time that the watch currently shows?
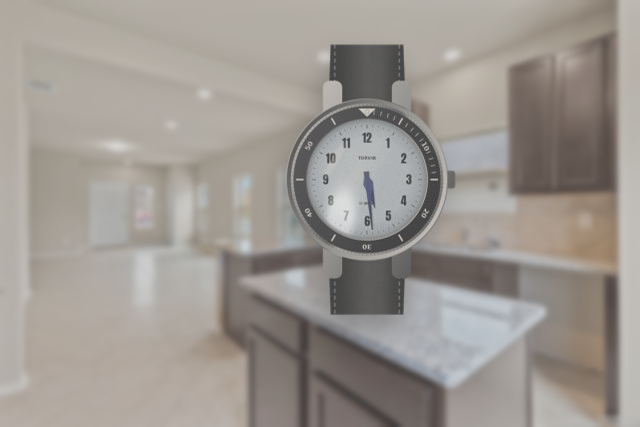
5:29
